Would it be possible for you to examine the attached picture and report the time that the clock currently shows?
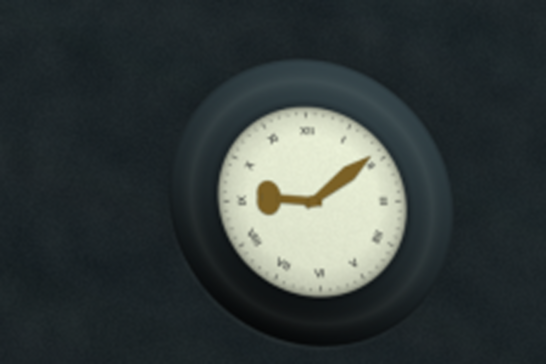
9:09
